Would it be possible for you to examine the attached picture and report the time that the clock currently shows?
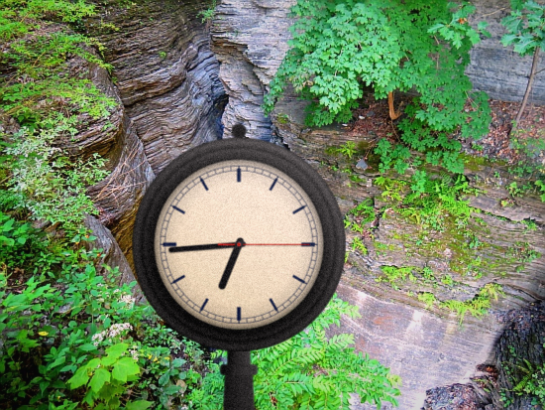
6:44:15
